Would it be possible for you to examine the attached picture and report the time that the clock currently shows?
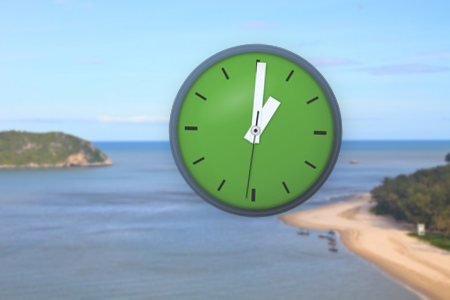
1:00:31
